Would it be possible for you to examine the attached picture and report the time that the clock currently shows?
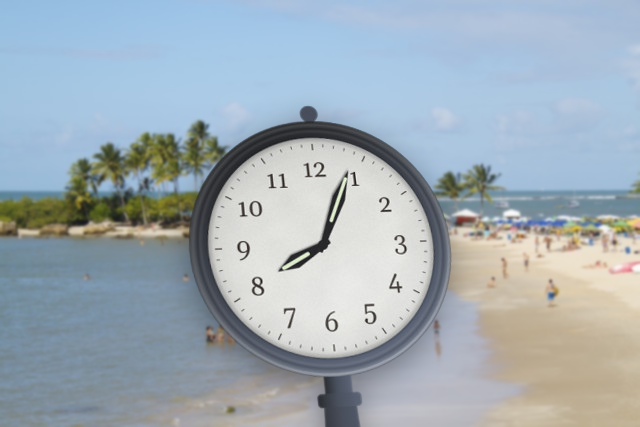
8:04
